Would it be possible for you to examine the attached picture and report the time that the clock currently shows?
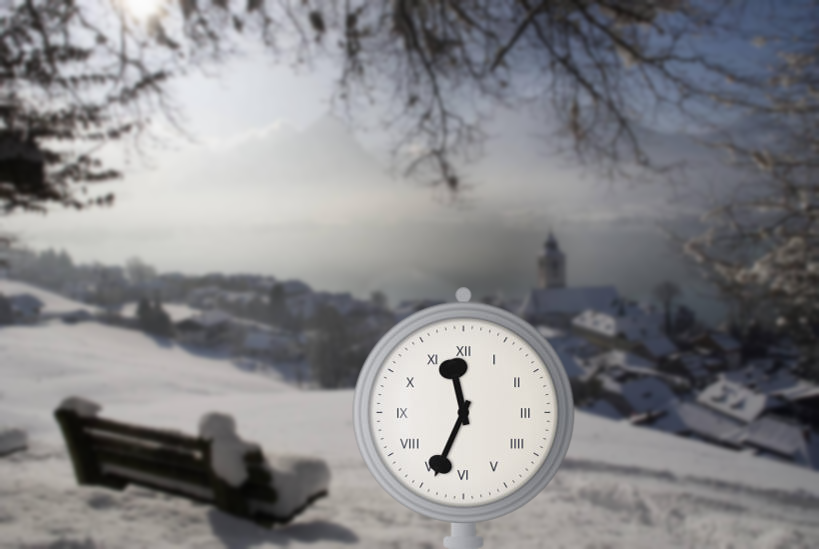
11:34
